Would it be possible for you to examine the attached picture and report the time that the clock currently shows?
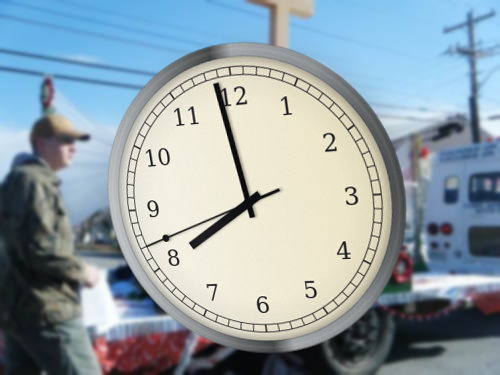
7:58:42
